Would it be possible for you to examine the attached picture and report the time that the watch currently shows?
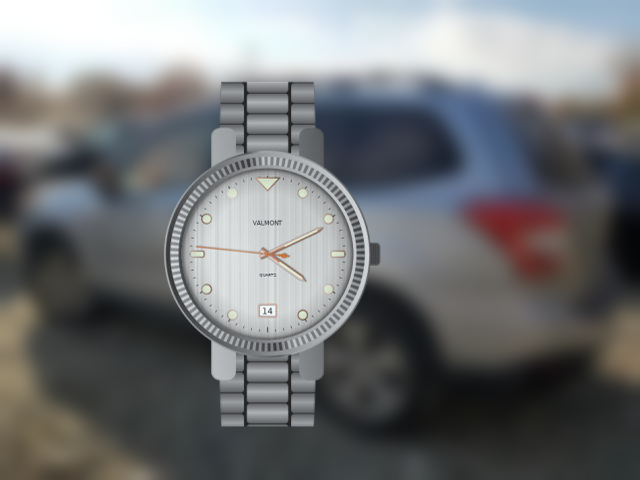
4:10:46
